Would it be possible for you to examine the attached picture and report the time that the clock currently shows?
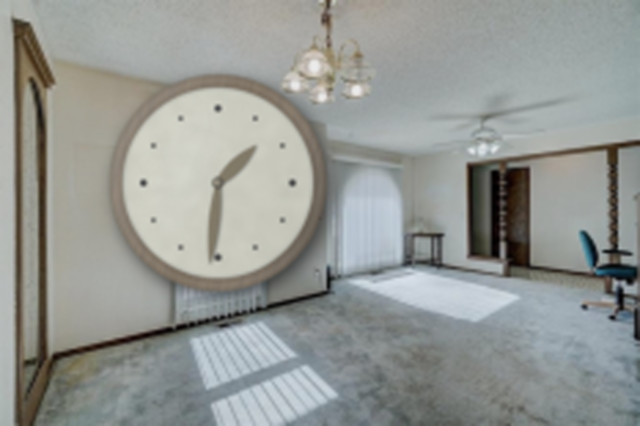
1:31
